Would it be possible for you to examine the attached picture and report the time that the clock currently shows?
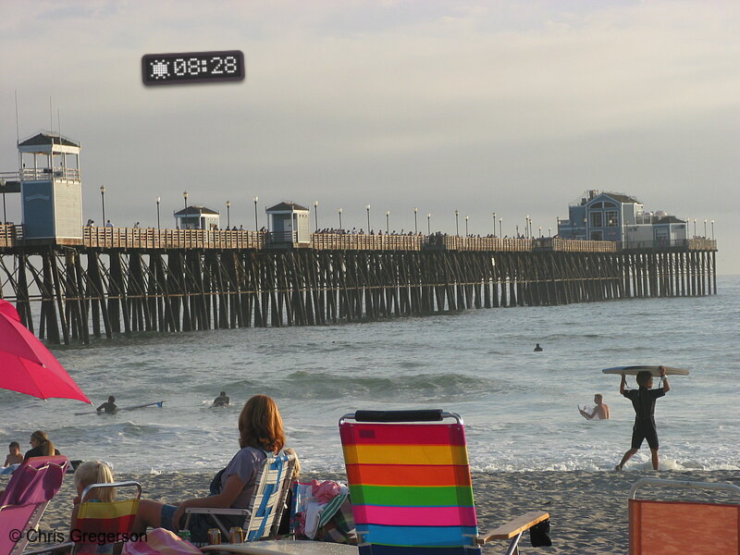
8:28
